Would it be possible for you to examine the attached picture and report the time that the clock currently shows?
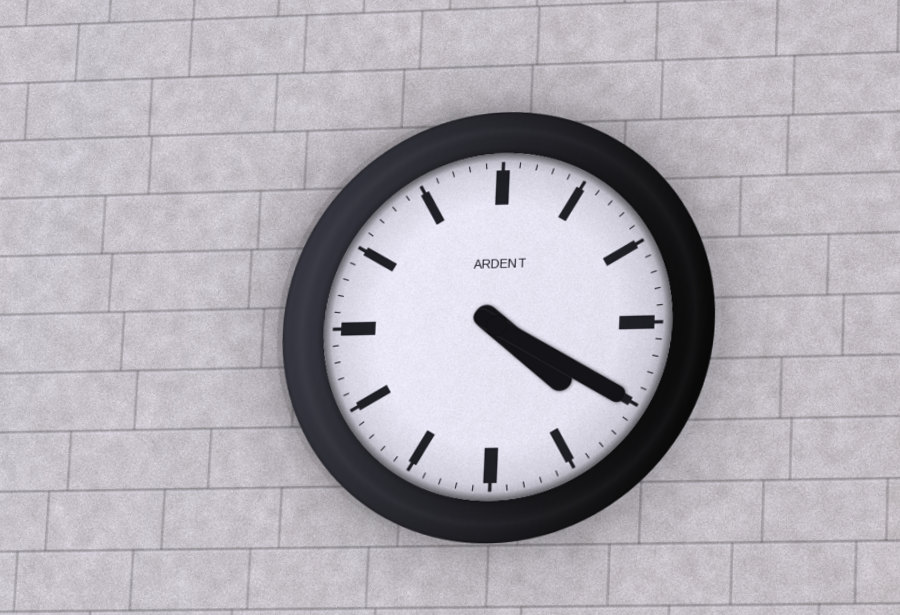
4:20
